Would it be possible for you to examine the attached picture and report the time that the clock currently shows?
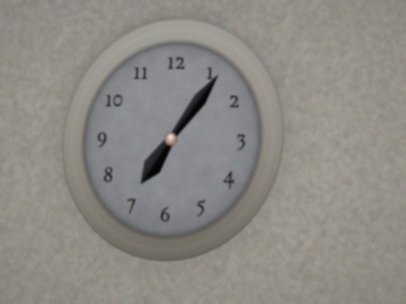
7:06
